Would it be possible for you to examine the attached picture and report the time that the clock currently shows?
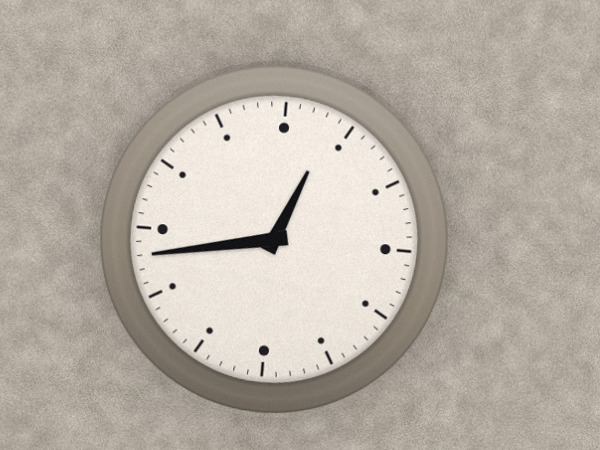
12:43
